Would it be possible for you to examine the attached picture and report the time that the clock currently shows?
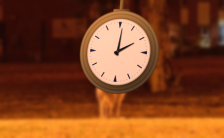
2:01
